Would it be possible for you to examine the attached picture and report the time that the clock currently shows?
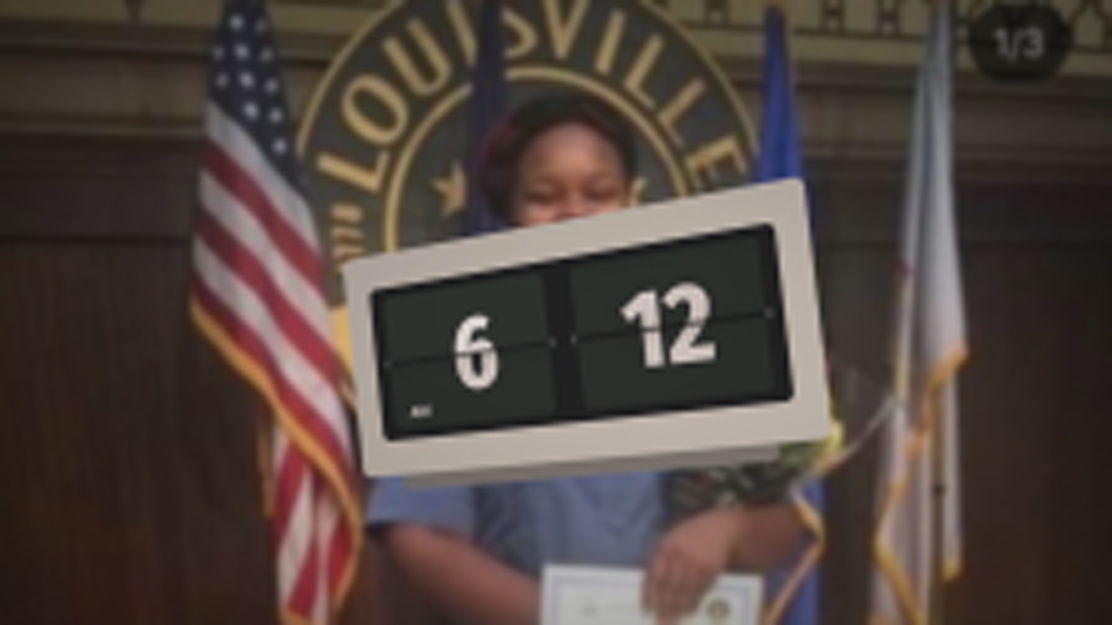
6:12
